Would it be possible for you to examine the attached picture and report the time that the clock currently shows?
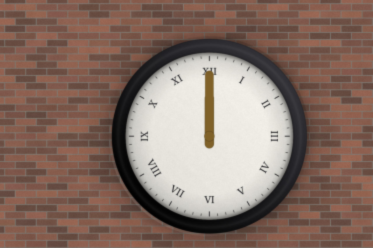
12:00
